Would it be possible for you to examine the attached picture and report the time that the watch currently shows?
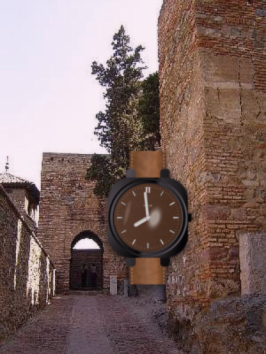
7:59
